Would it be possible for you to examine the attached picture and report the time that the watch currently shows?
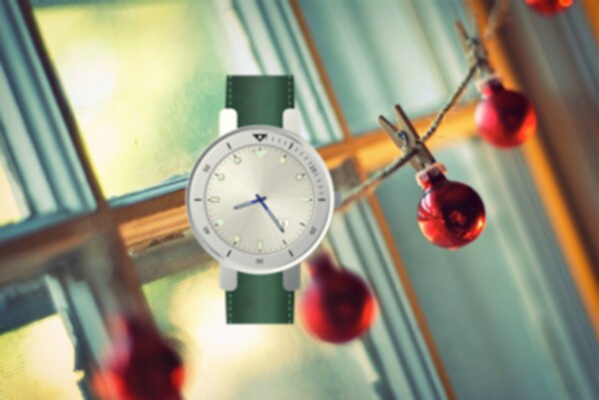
8:24
